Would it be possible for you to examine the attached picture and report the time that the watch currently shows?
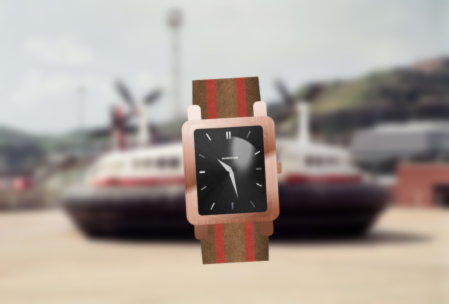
10:28
